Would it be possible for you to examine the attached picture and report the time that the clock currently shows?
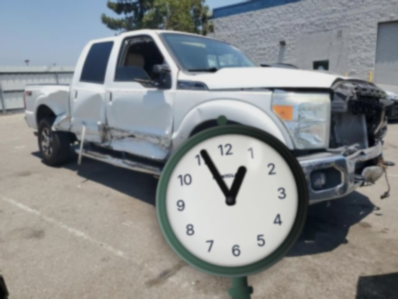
12:56
